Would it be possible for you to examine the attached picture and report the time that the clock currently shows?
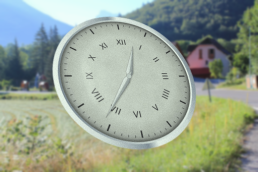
12:36
